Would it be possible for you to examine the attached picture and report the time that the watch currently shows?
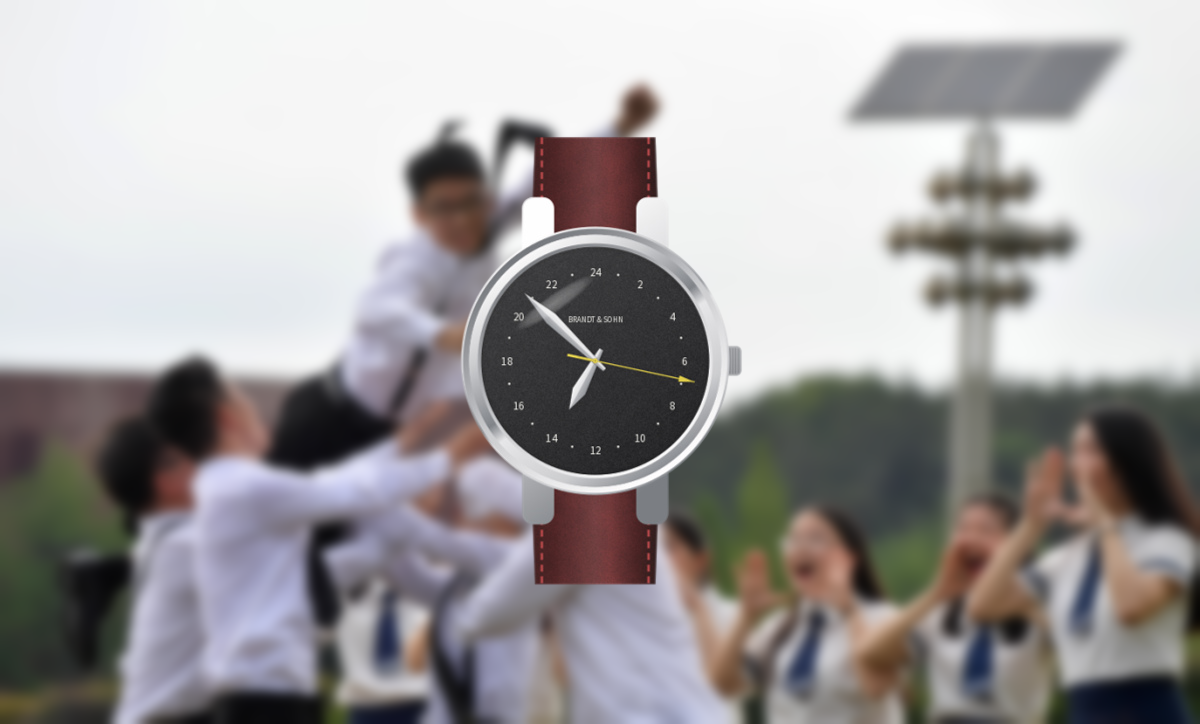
13:52:17
